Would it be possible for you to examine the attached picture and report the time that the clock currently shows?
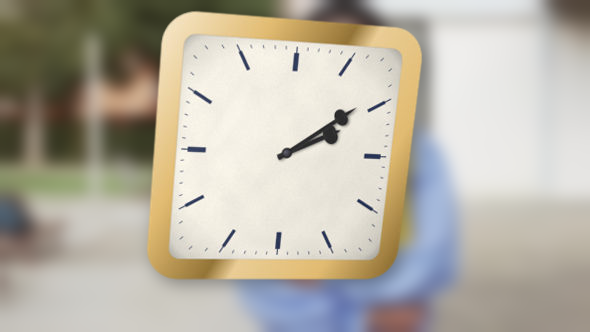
2:09
